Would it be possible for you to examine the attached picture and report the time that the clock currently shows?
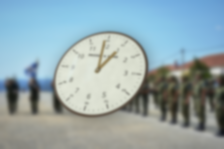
12:59
